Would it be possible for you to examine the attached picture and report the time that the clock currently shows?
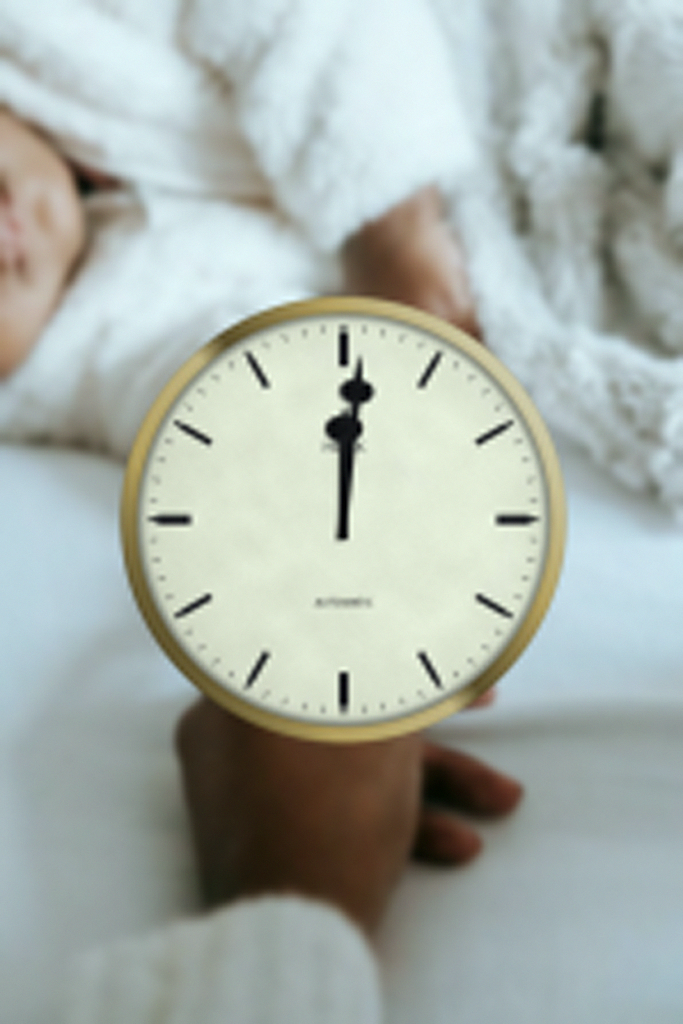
12:01
